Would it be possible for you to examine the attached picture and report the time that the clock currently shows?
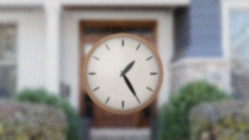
1:25
